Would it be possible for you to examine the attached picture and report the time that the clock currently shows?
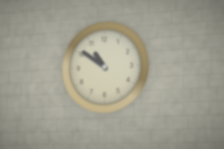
10:51
